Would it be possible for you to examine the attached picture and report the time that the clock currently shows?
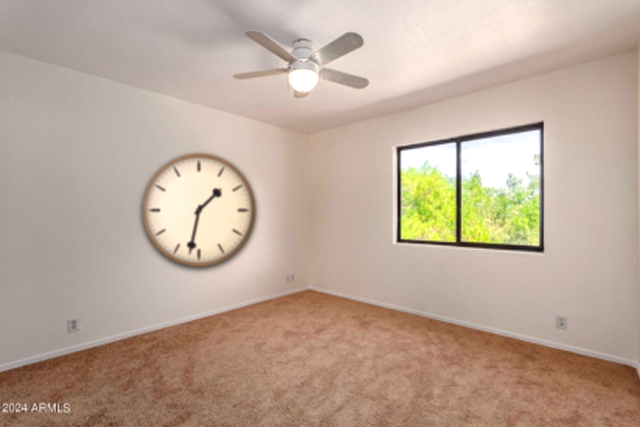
1:32
